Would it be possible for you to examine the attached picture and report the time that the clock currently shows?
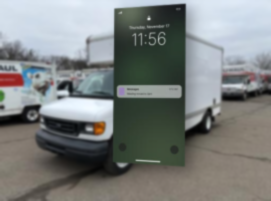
11:56
